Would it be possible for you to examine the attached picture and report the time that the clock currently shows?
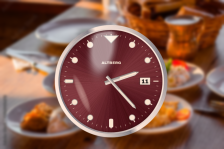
2:23
